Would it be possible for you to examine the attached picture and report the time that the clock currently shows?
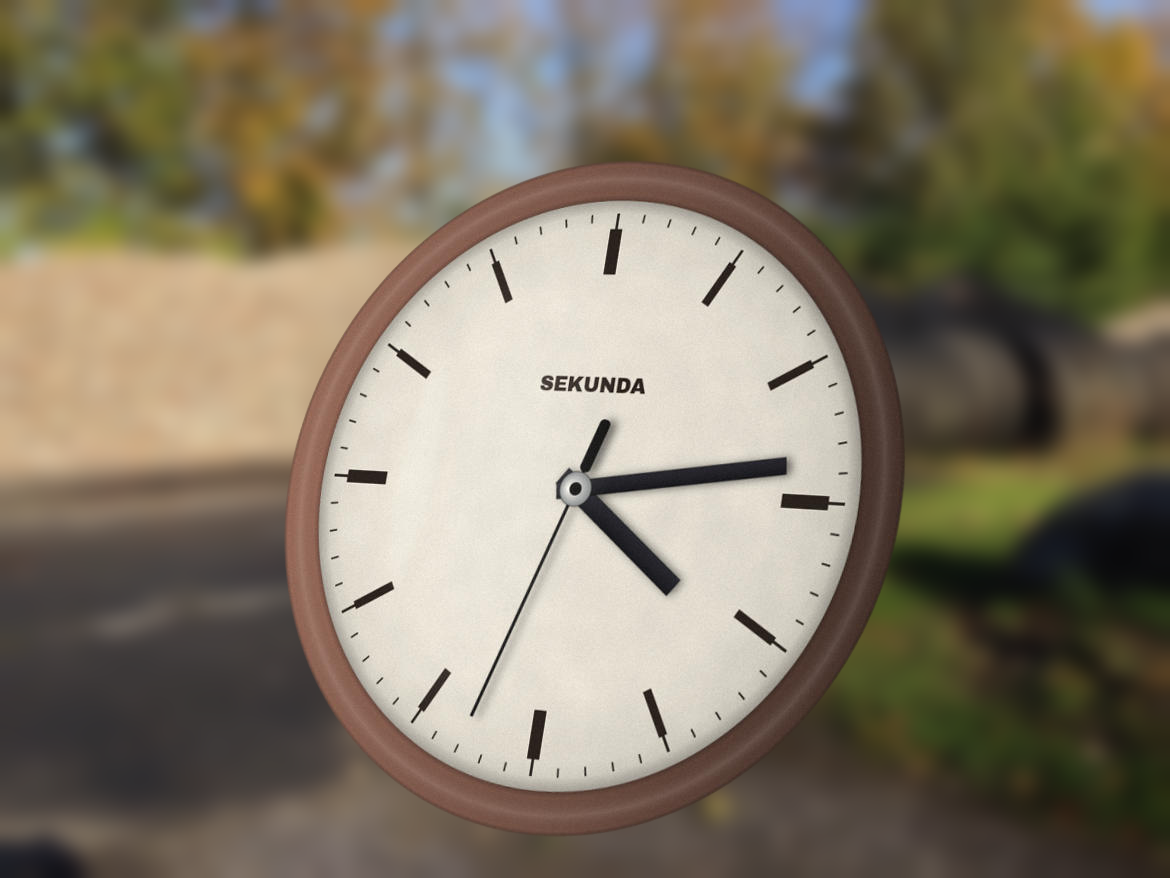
4:13:33
